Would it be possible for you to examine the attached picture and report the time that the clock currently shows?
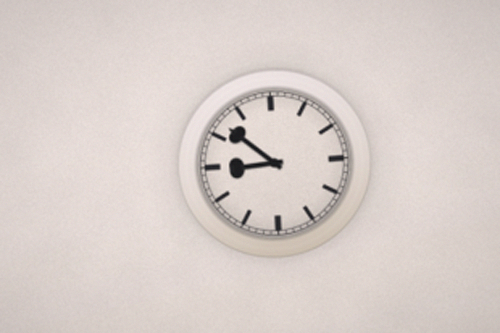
8:52
